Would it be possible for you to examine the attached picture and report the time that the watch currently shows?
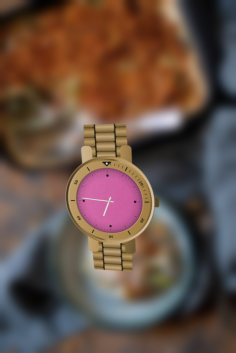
6:46
